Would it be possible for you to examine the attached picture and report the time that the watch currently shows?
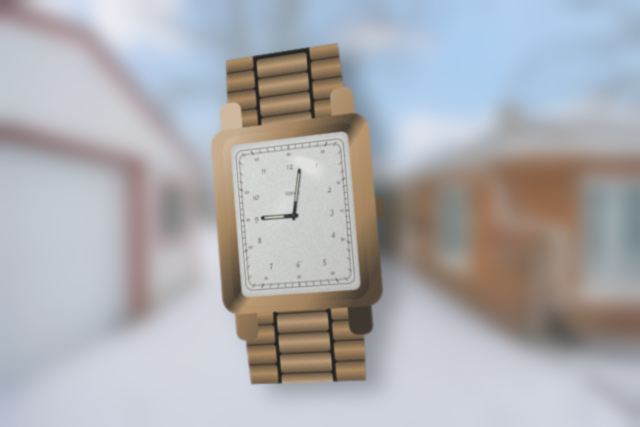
9:02
